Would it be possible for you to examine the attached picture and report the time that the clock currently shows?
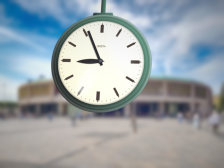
8:56
